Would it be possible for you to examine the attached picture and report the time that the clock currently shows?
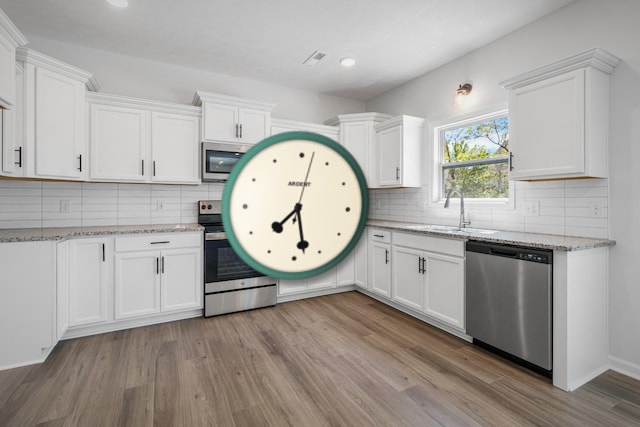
7:28:02
